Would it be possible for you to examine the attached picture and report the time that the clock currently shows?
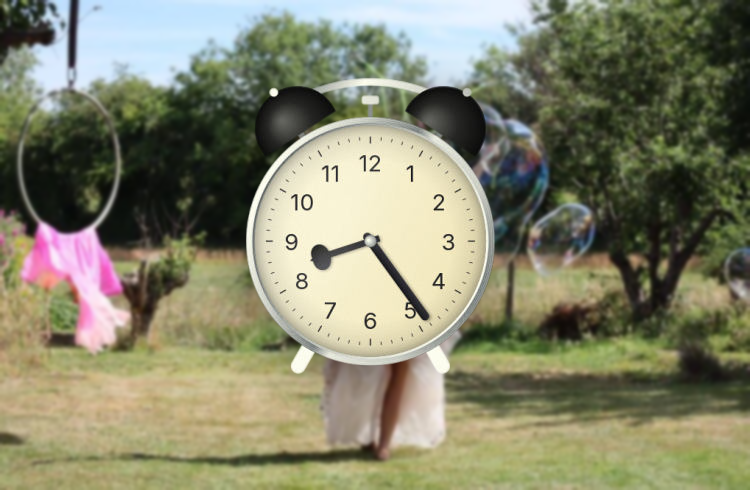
8:24
